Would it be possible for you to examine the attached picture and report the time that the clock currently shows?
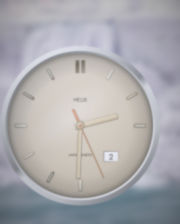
2:30:26
